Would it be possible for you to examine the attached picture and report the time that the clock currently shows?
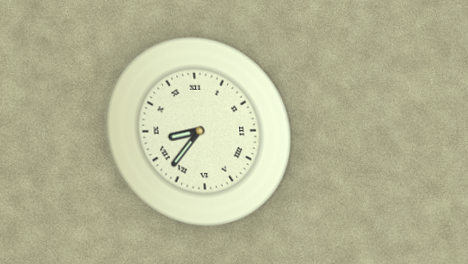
8:37
